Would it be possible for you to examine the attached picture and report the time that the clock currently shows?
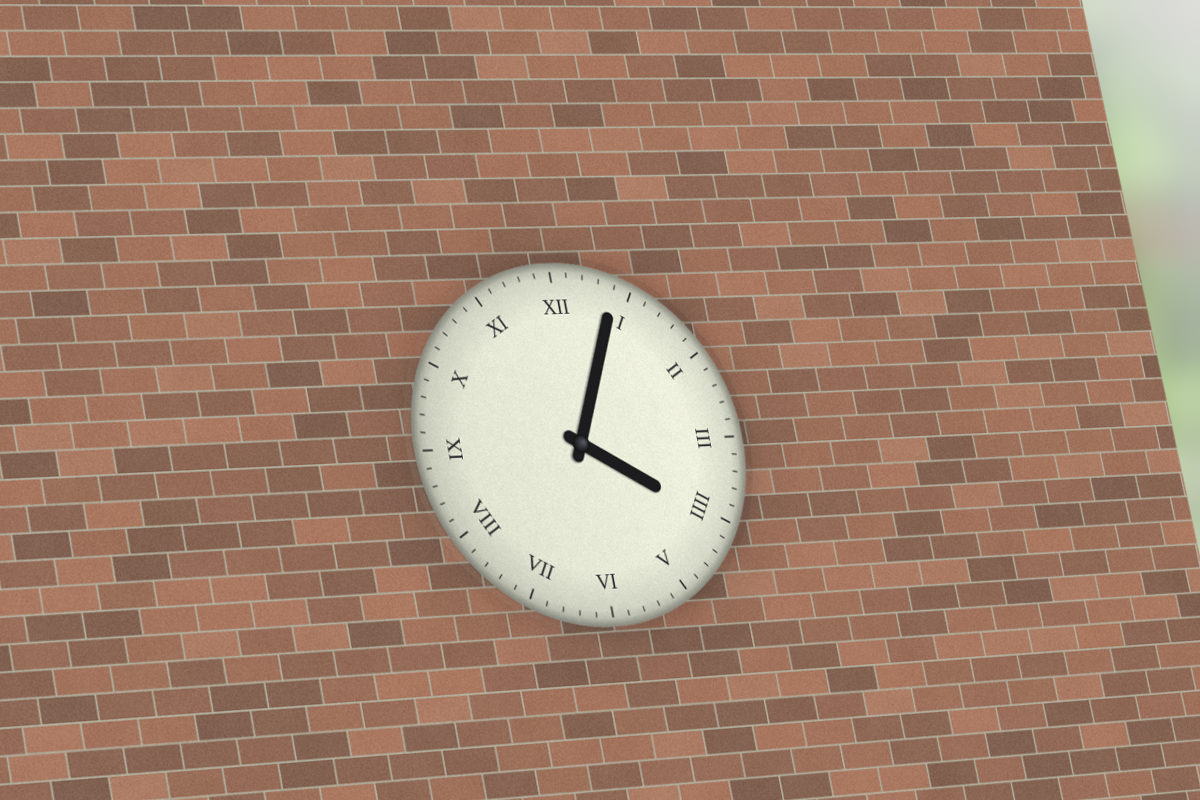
4:04
